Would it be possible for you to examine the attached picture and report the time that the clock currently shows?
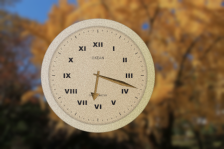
6:18
